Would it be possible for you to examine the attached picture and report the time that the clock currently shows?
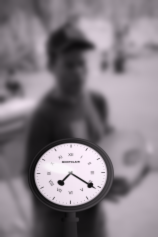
7:21
